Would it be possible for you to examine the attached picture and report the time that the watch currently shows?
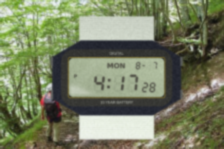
4:17
